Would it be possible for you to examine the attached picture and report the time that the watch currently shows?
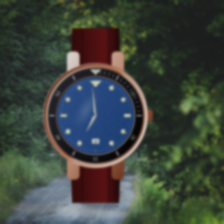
6:59
